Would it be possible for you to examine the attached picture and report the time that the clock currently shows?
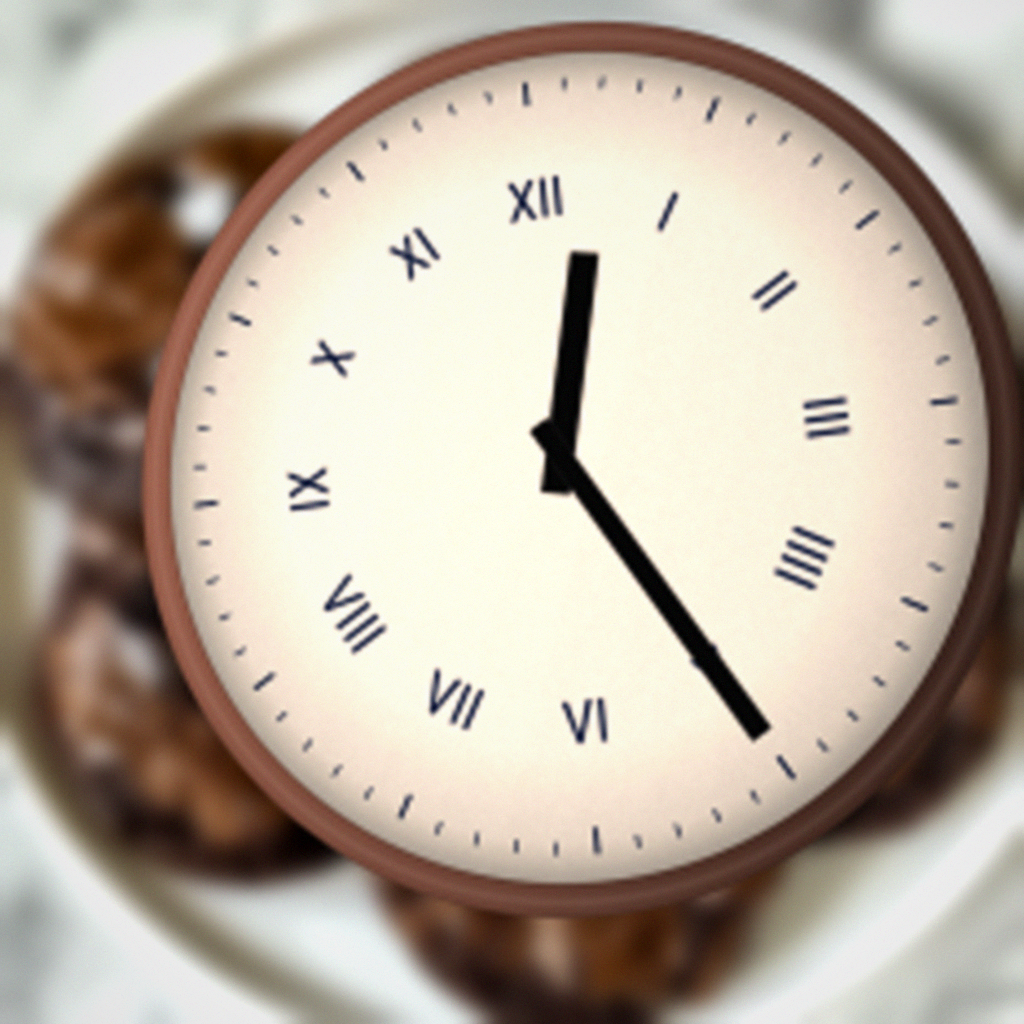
12:25
